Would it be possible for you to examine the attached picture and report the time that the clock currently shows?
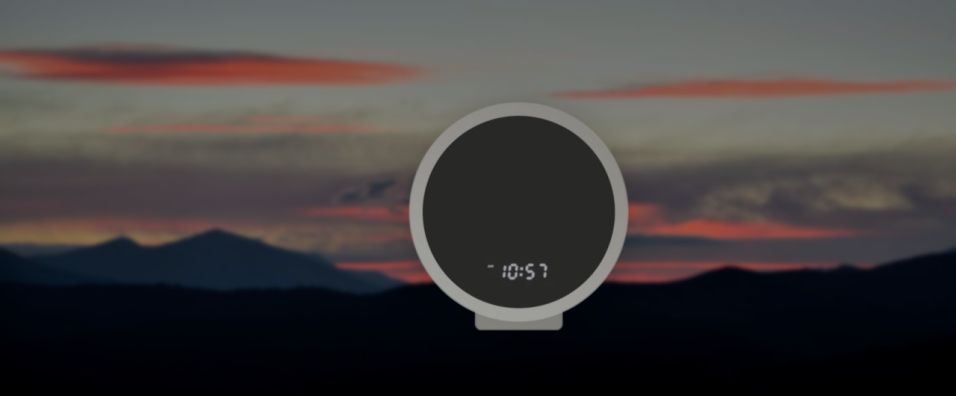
10:57
